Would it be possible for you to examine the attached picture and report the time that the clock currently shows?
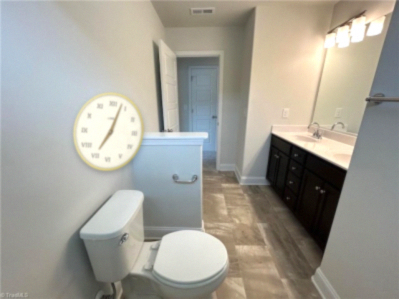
7:03
